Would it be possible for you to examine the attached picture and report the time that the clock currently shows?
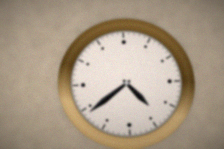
4:39
